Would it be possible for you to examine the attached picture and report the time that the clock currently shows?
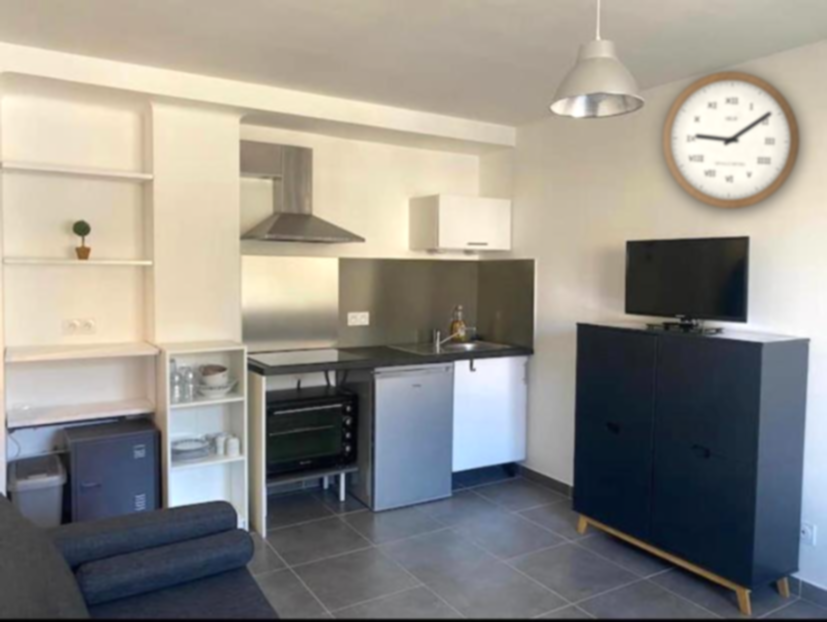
9:09
